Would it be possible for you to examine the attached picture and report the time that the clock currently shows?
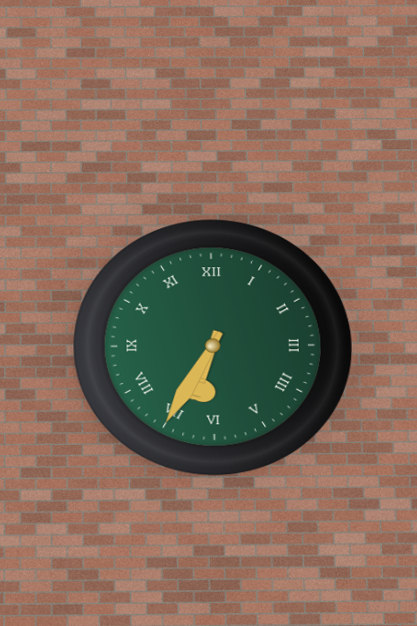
6:35
